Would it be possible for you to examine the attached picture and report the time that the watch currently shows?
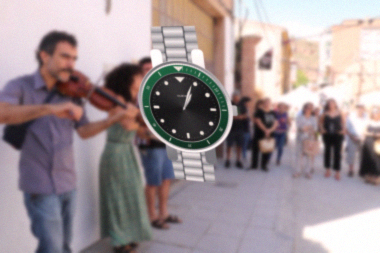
1:04
